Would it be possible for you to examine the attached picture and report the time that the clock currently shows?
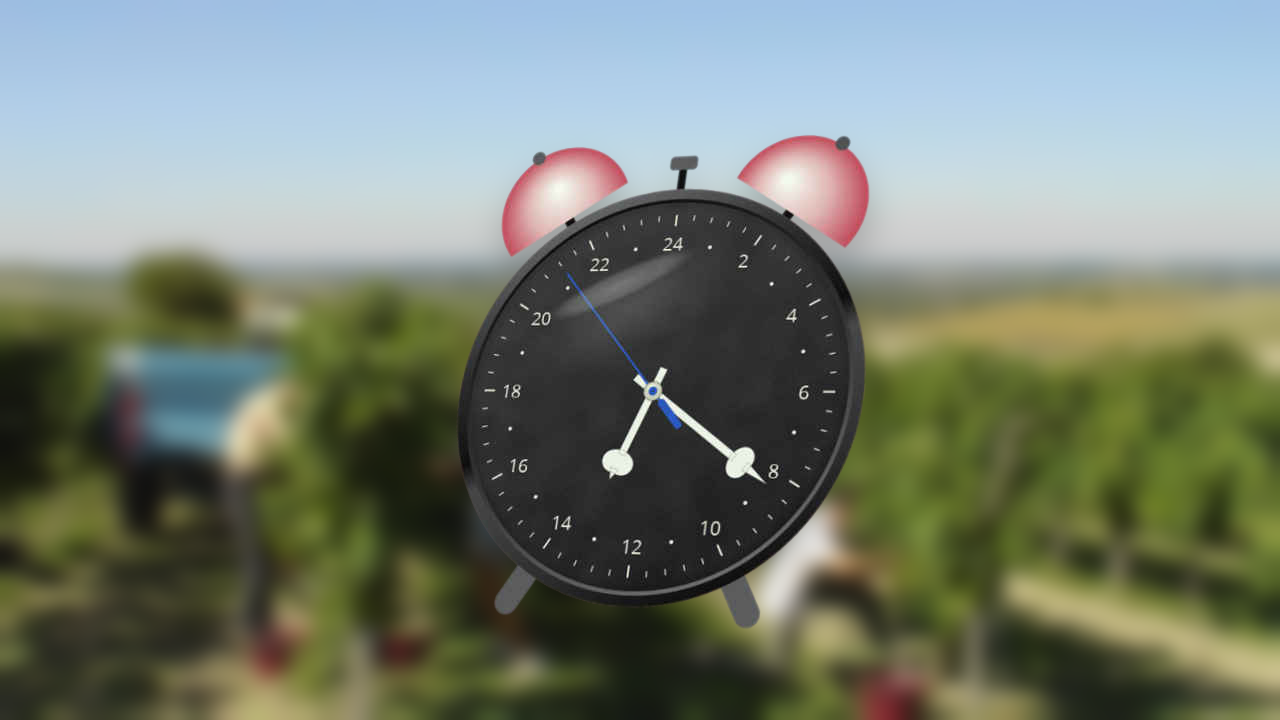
13:20:53
